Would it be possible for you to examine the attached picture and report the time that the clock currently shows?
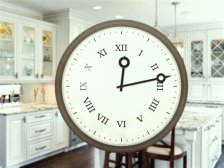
12:13
